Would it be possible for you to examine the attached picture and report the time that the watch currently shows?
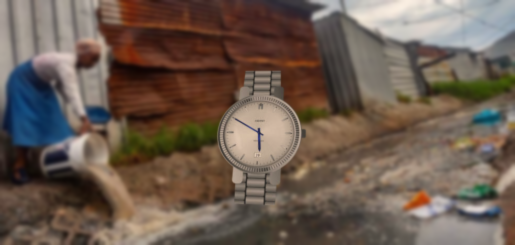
5:50
